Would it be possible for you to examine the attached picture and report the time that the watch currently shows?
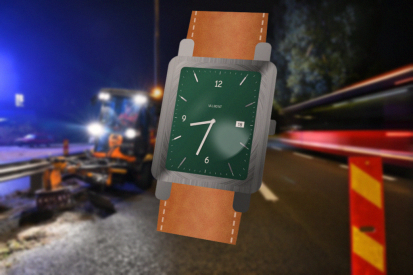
8:33
